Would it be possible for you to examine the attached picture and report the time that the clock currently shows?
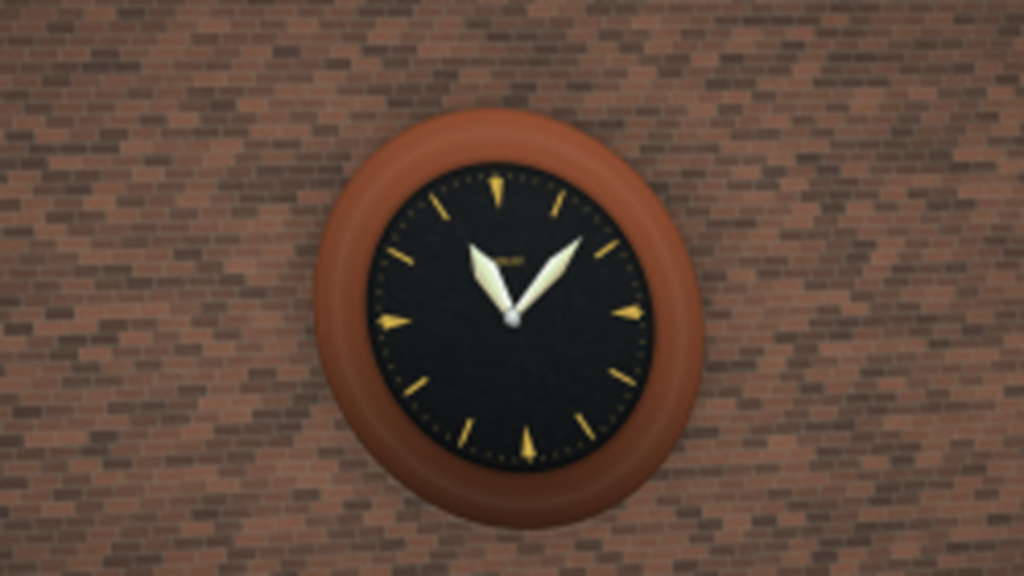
11:08
